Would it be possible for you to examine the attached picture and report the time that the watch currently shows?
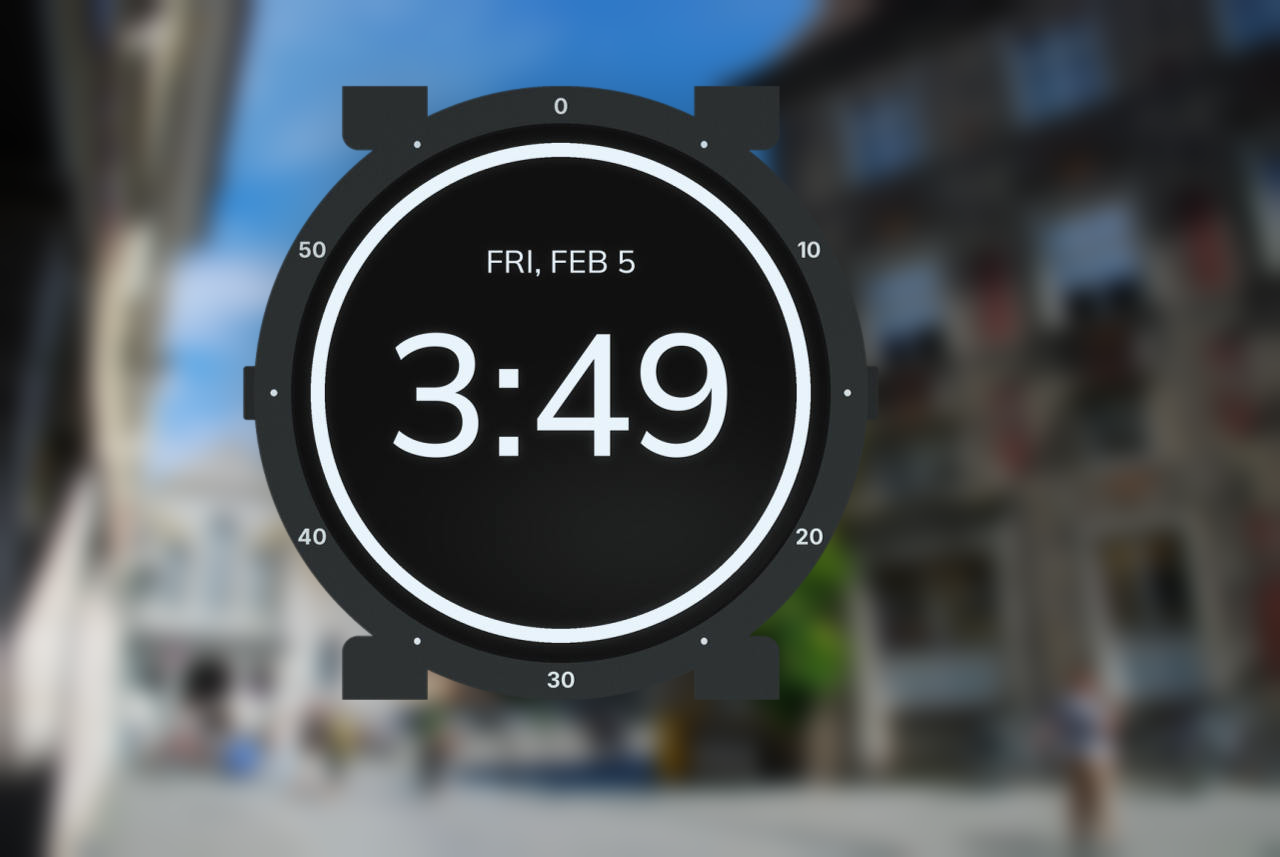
3:49
